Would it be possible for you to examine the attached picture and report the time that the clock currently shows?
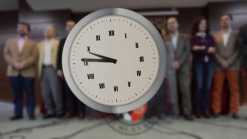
9:46
